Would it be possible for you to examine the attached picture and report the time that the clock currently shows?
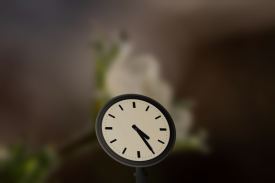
4:25
